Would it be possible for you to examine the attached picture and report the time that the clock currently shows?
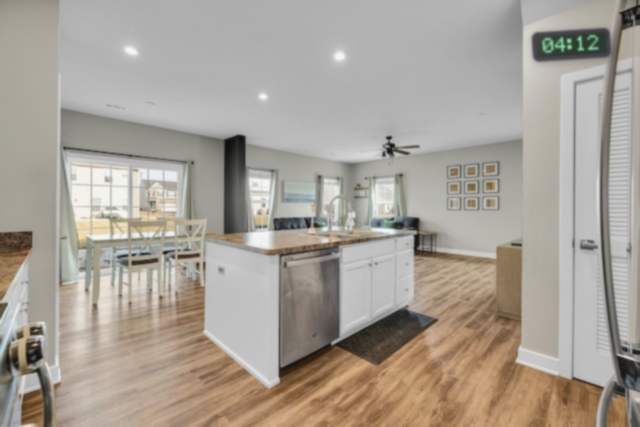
4:12
